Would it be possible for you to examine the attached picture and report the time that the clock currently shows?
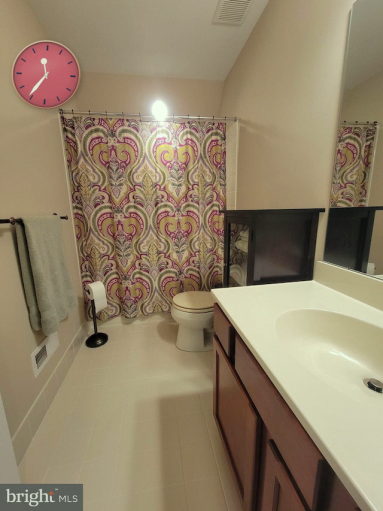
11:36
